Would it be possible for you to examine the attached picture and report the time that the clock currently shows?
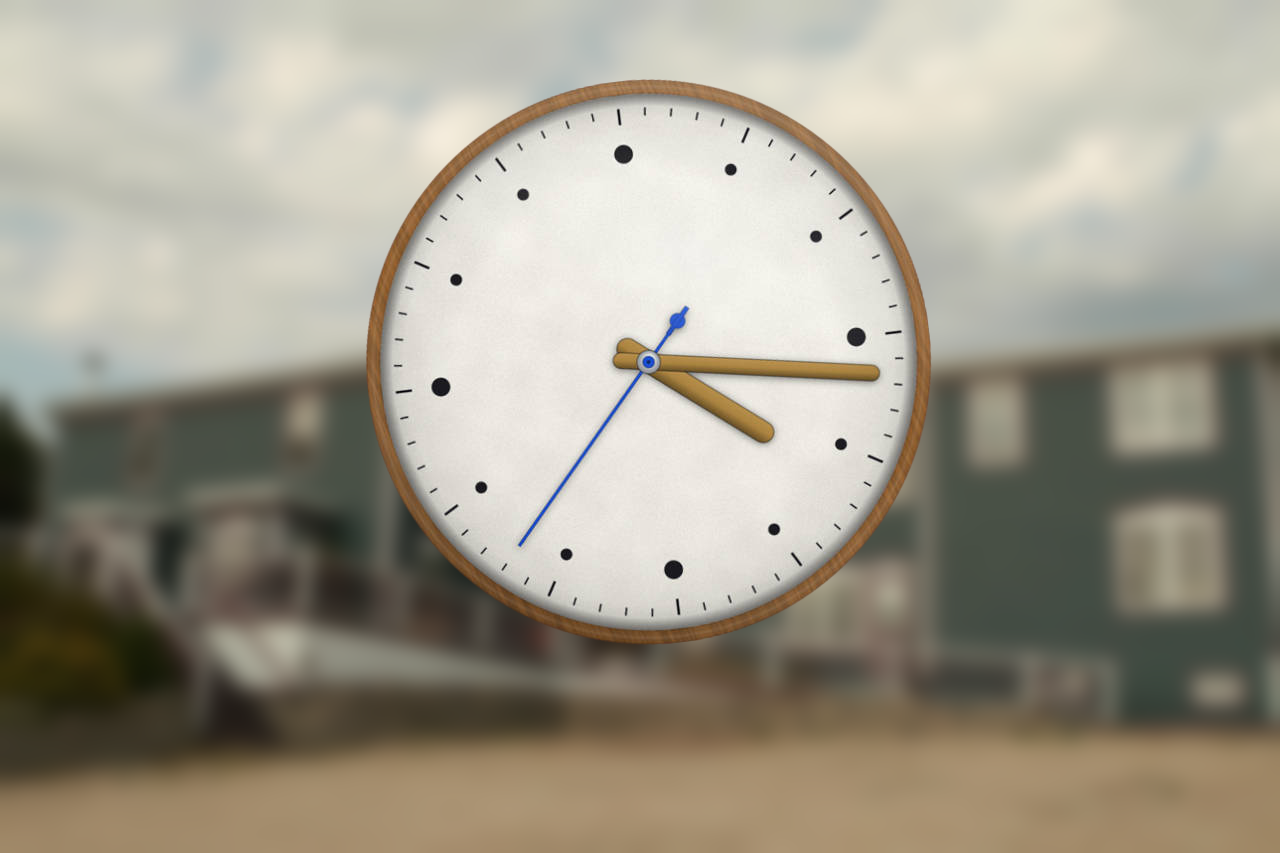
4:16:37
